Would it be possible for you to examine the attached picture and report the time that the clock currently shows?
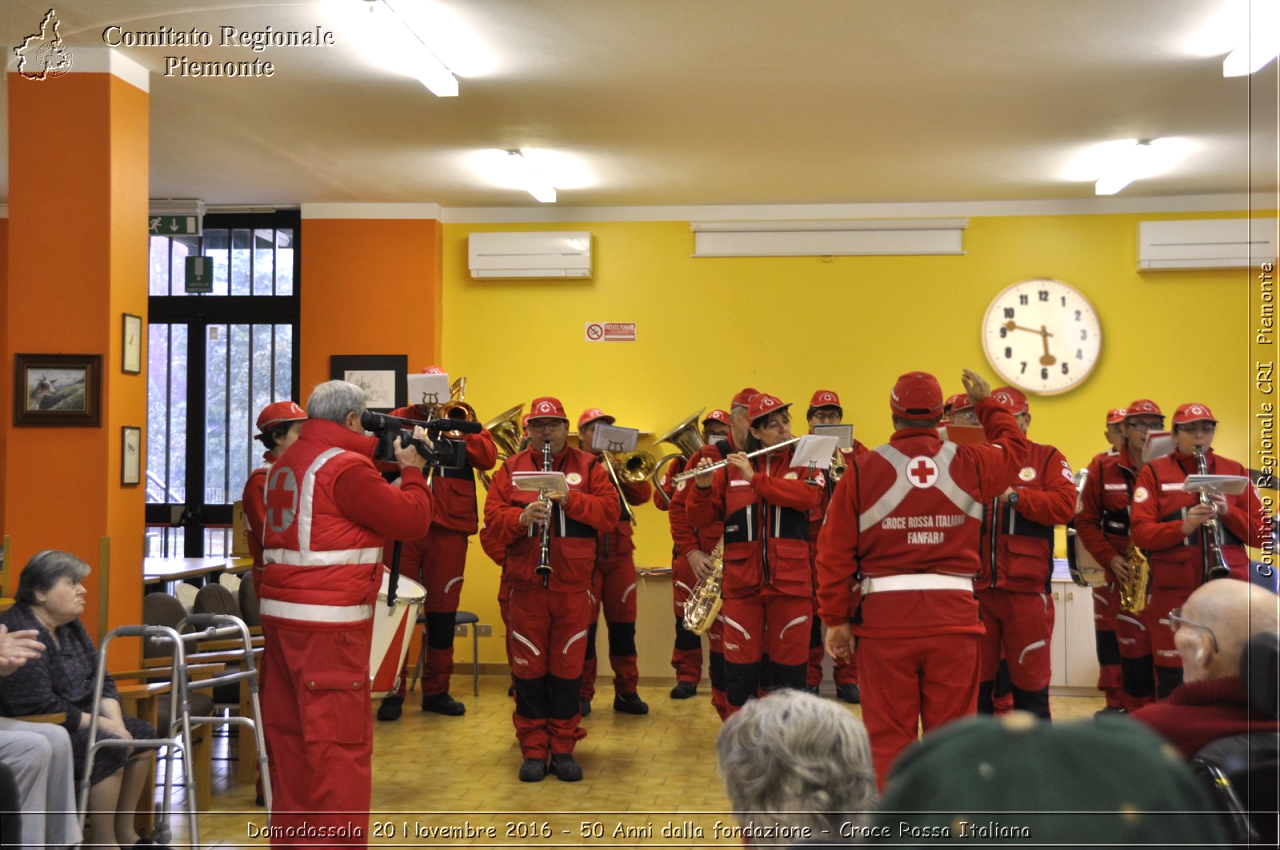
5:47
